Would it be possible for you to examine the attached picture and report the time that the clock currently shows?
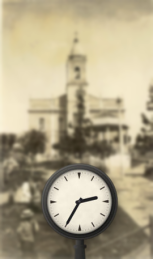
2:35
